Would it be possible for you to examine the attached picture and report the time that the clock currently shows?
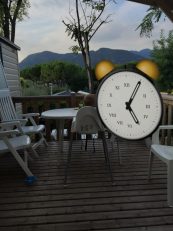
5:05
